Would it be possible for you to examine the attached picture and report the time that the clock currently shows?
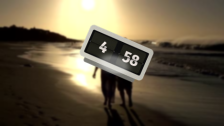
4:58
